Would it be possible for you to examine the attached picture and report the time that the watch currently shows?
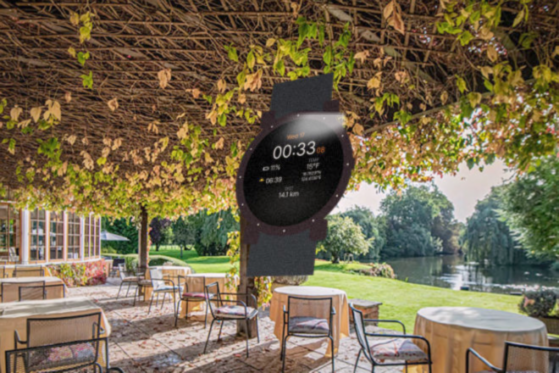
0:33
